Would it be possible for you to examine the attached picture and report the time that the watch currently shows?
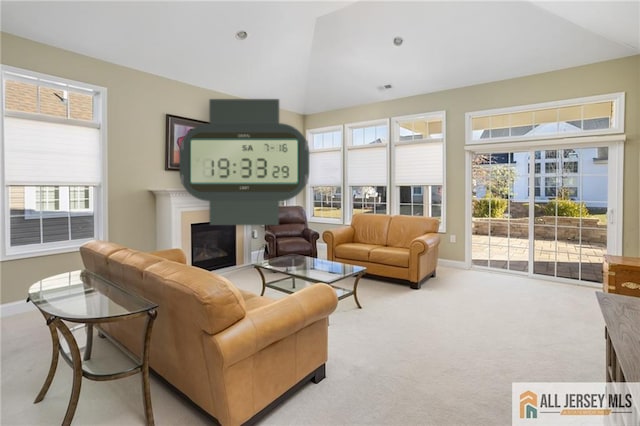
19:33:29
